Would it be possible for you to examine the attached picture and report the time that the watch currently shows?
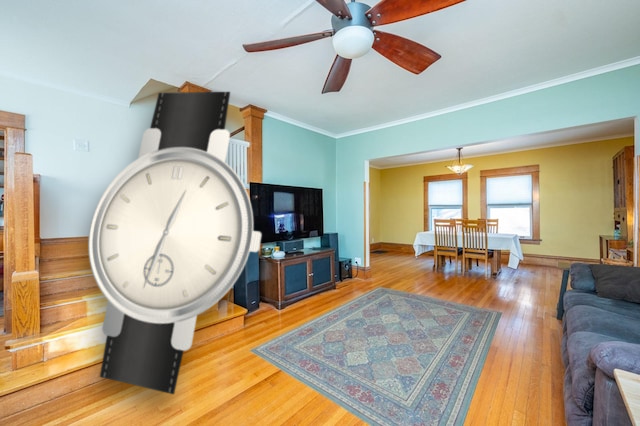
12:32
